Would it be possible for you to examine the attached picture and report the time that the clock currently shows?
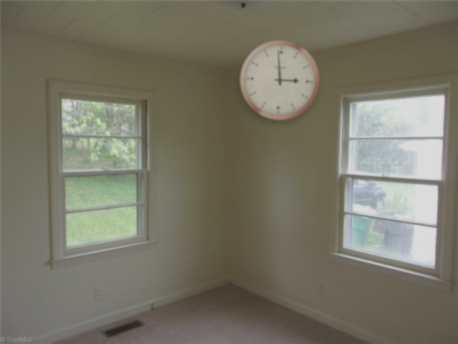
2:59
